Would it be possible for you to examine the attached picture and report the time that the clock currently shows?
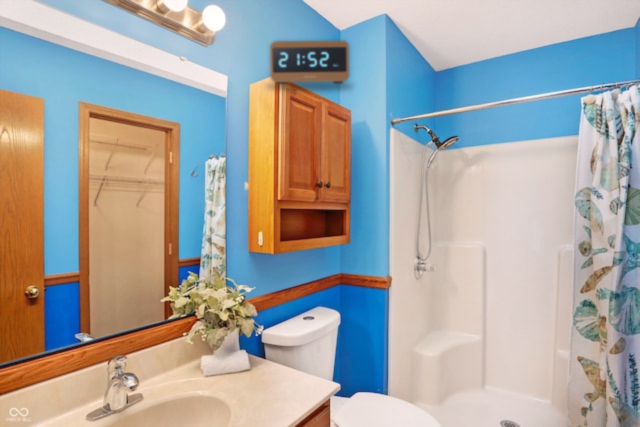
21:52
